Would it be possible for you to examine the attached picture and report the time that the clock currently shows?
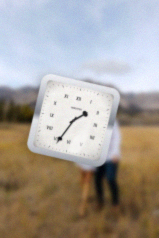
1:34
